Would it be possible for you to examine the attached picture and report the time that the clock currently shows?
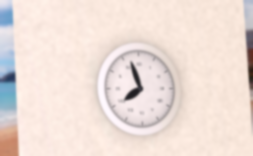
7:57
